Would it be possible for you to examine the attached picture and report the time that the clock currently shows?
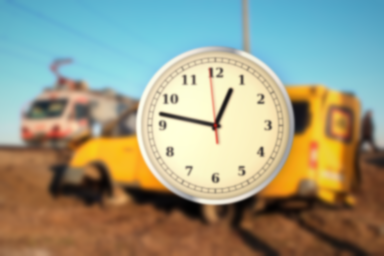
12:46:59
